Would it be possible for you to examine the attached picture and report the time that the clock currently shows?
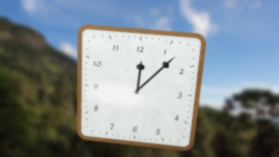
12:07
